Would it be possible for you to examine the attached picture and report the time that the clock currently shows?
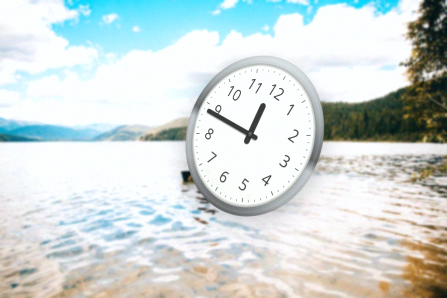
11:44
